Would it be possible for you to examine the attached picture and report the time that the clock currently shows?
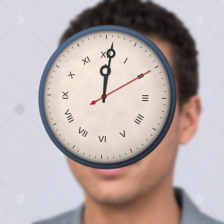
12:01:10
